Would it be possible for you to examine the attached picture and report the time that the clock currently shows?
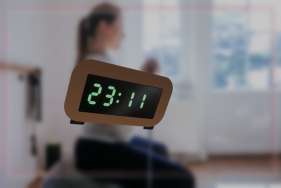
23:11
